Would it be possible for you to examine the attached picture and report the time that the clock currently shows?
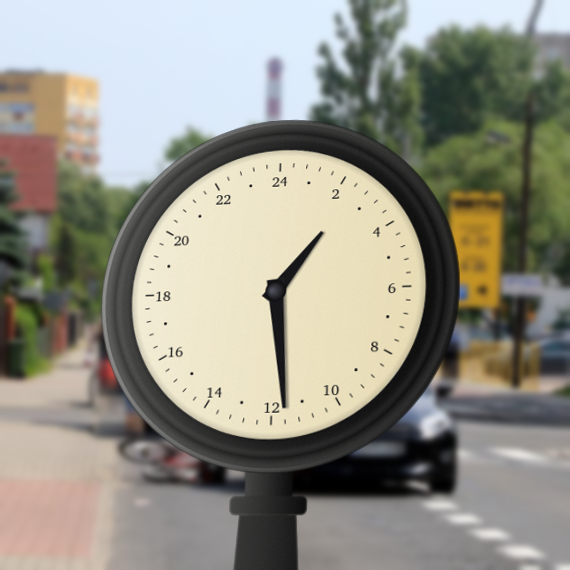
2:29
